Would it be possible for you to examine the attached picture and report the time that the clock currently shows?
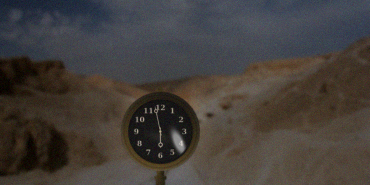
5:58
